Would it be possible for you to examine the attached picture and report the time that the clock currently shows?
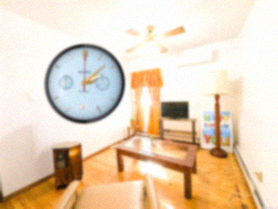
2:08
